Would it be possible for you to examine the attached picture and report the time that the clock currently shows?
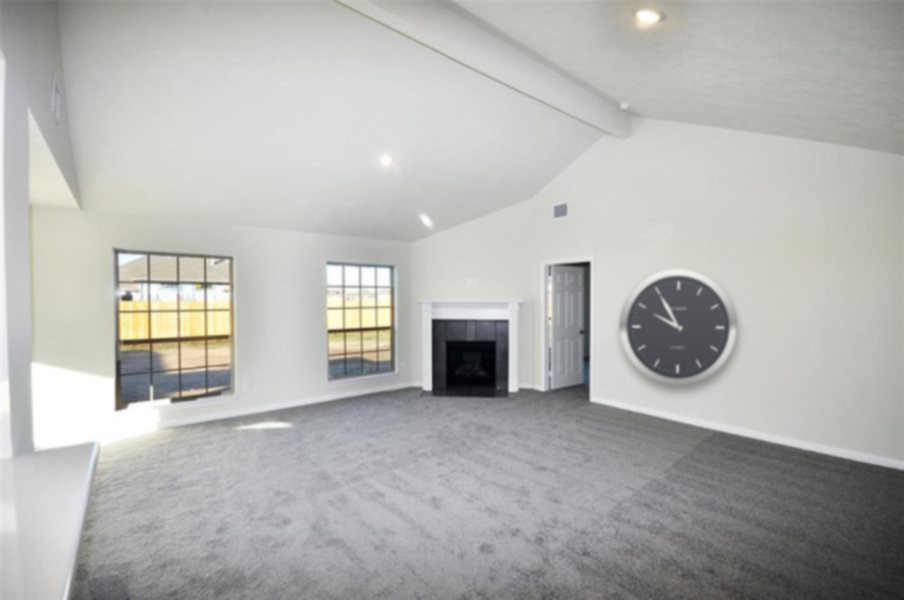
9:55
